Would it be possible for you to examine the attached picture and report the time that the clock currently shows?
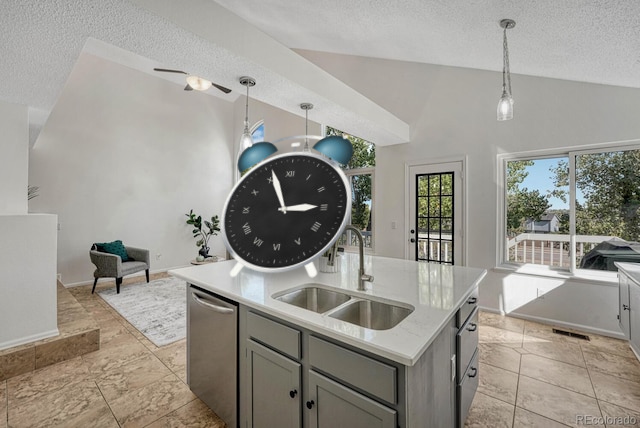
2:56
